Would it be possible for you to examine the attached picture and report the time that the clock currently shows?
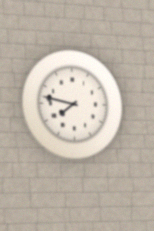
7:47
